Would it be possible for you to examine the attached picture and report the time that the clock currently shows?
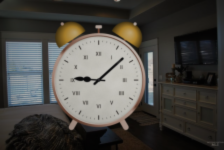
9:08
